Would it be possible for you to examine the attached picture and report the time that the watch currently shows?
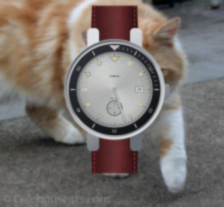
5:27
